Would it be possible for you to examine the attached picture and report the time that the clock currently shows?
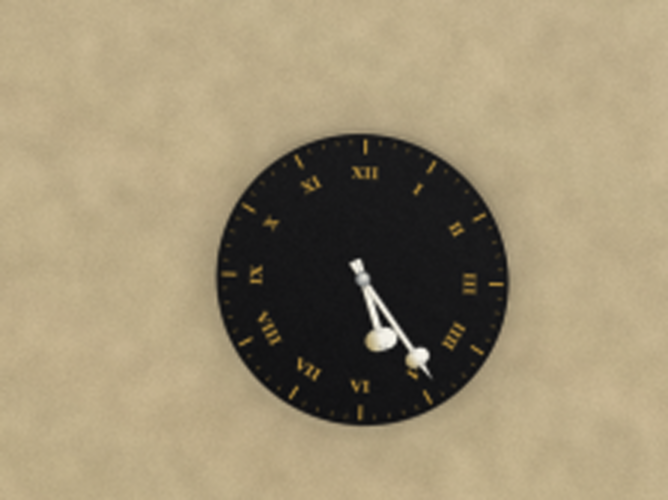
5:24
